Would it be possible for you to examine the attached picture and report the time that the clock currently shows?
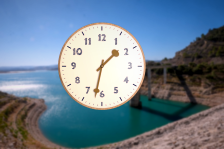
1:32
